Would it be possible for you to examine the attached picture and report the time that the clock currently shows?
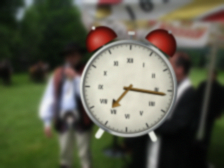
7:16
